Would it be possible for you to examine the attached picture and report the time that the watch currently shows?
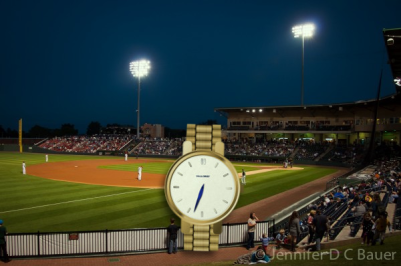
6:33
